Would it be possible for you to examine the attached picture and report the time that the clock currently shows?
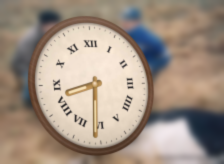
8:31
